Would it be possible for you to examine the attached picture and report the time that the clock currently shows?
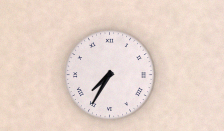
7:35
